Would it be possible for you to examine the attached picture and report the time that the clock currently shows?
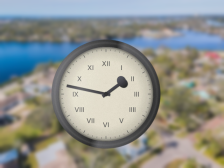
1:47
